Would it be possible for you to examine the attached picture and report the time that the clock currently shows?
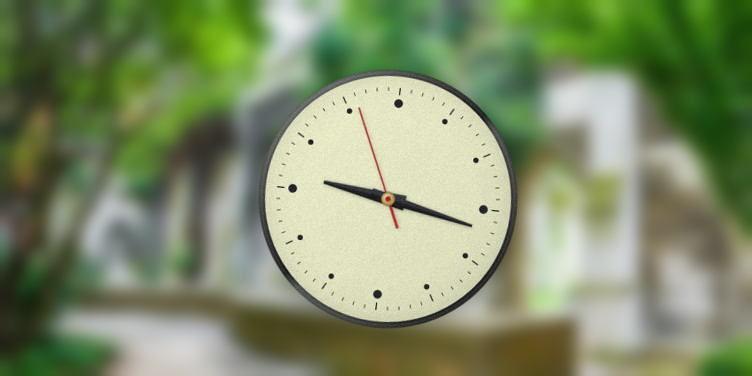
9:16:56
